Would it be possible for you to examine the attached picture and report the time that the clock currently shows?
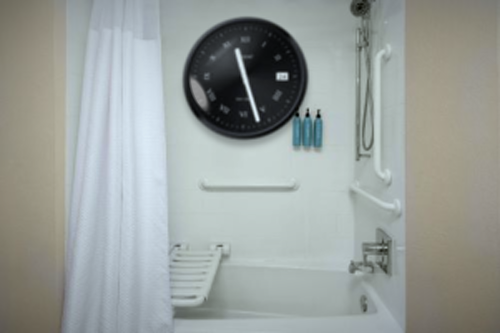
11:27
